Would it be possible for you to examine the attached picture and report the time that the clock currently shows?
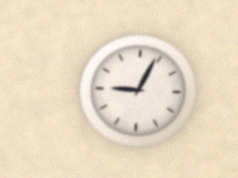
9:04
